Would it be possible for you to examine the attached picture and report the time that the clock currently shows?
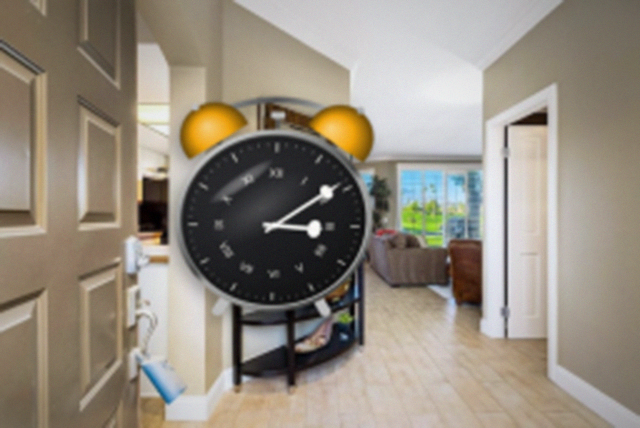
3:09
